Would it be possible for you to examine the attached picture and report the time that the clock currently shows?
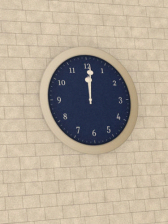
12:01
